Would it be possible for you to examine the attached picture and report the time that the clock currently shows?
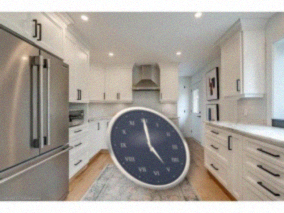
5:00
